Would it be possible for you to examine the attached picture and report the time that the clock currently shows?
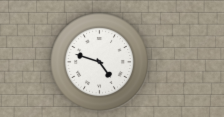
4:48
